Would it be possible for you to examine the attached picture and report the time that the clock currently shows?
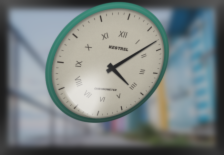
4:08
